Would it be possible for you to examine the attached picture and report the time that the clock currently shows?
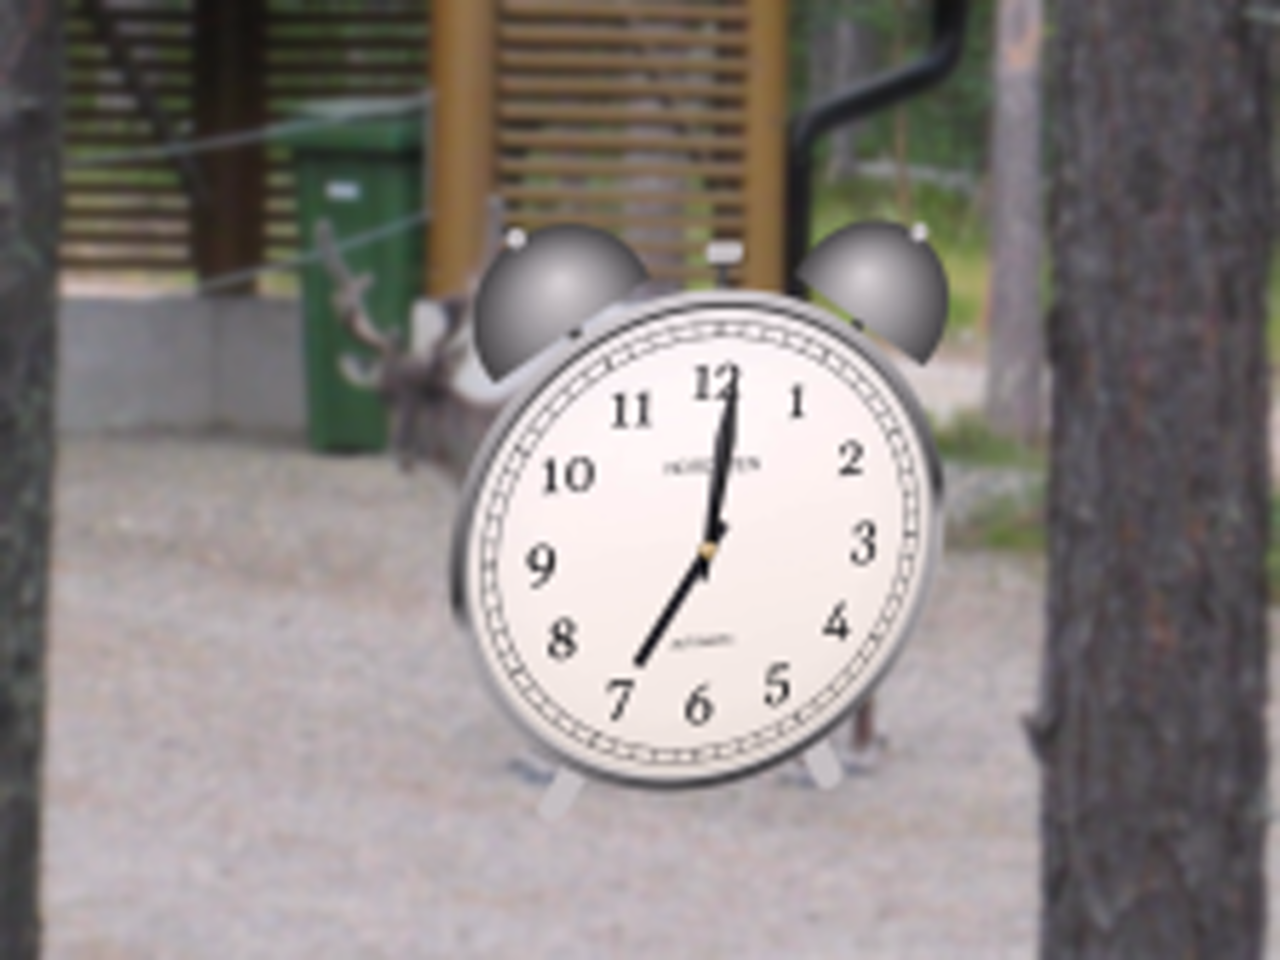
7:01
